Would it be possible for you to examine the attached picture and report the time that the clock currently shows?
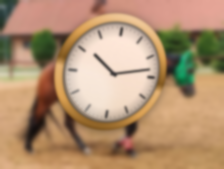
10:13
